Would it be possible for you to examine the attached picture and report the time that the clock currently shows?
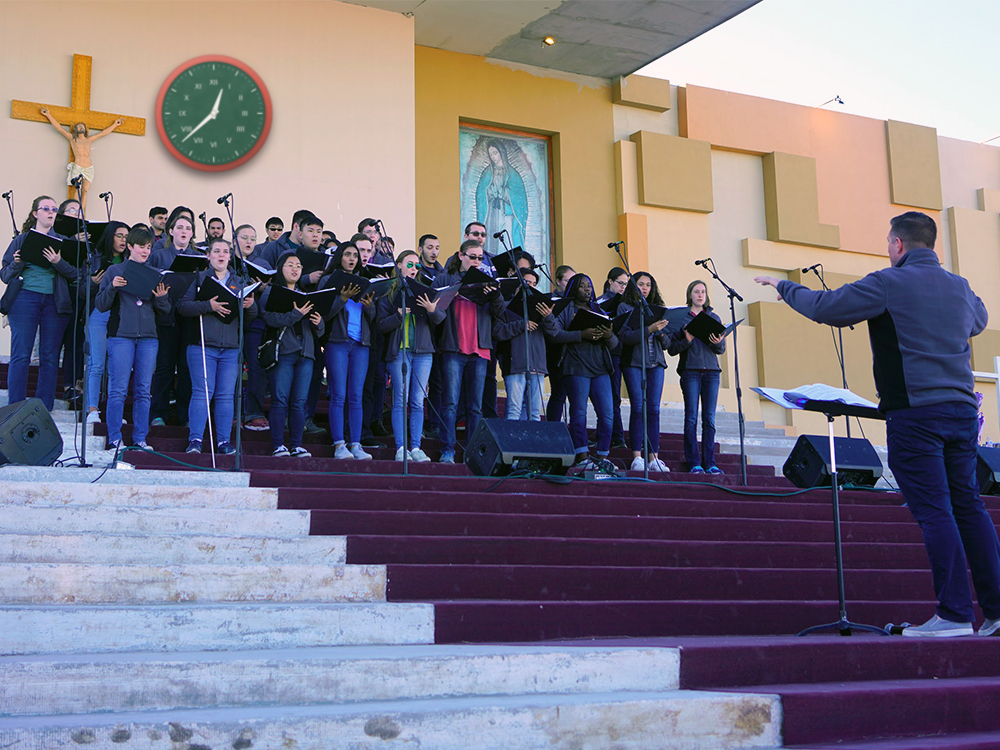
12:38
